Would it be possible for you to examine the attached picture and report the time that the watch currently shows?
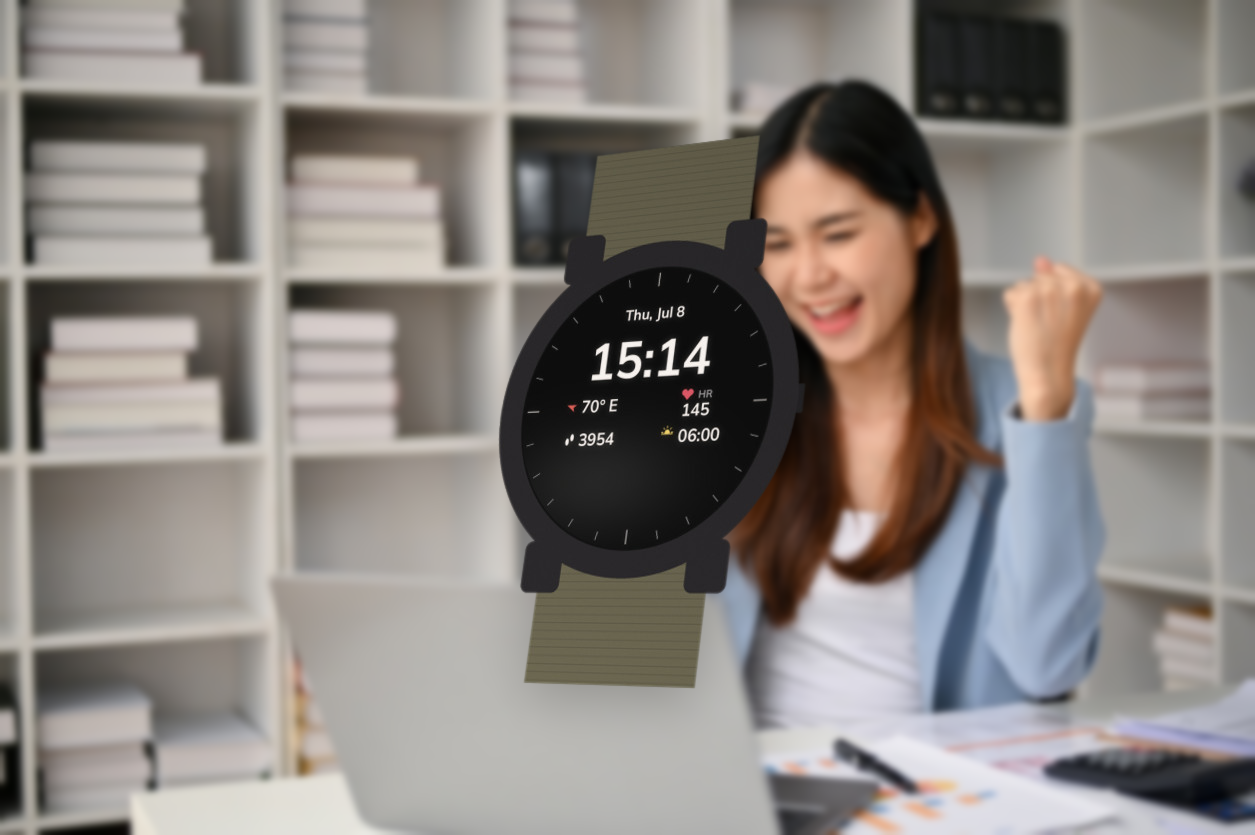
15:14
